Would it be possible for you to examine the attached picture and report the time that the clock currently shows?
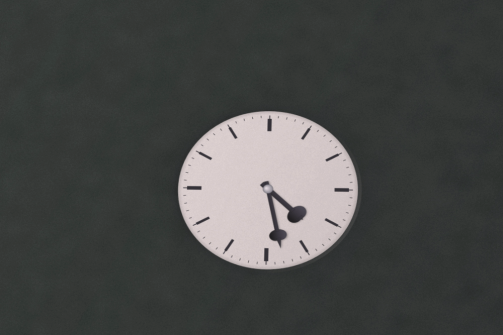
4:28
